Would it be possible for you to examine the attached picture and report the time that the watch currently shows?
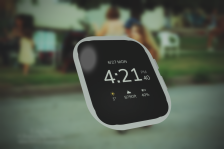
4:21
